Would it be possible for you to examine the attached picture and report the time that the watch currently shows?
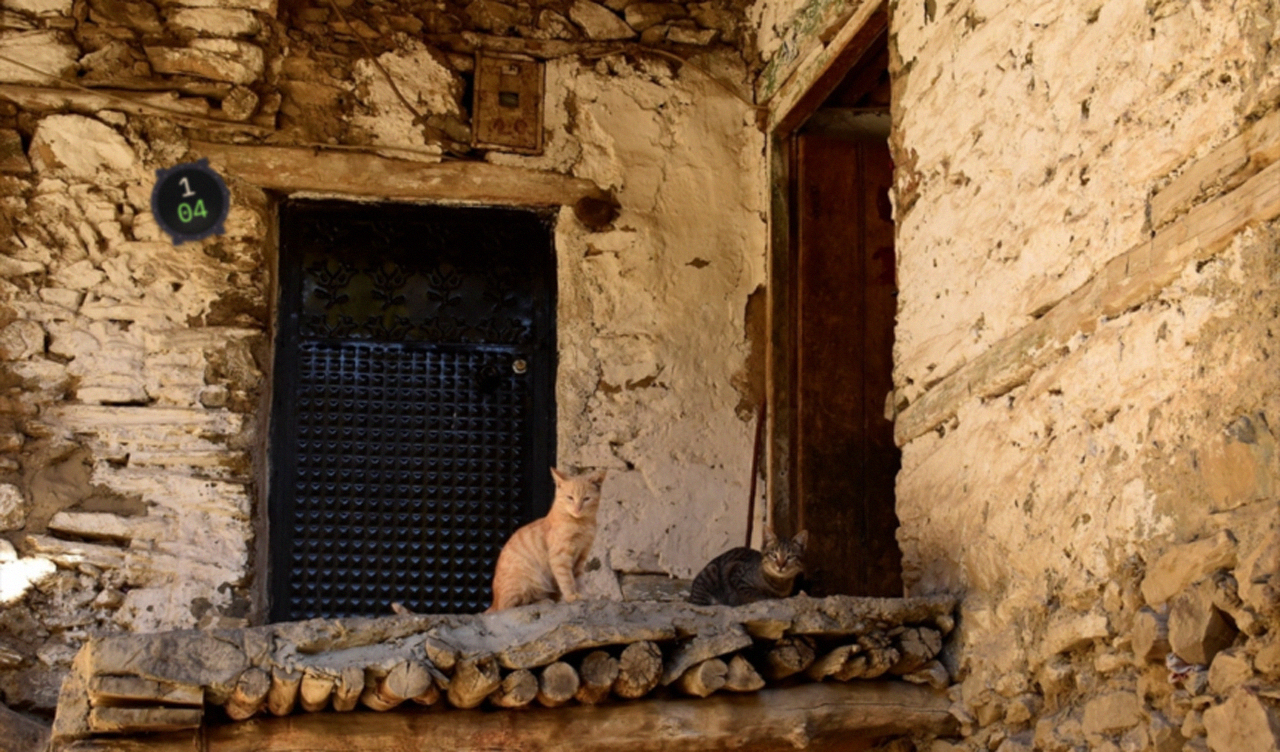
1:04
